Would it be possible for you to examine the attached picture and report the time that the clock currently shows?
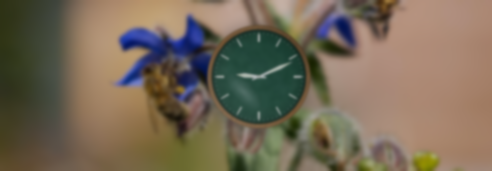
9:11
